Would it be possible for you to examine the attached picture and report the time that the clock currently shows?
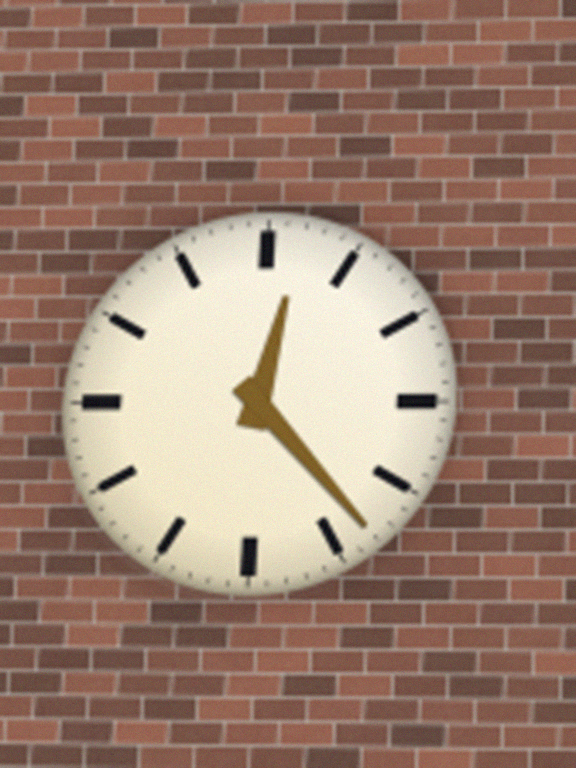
12:23
